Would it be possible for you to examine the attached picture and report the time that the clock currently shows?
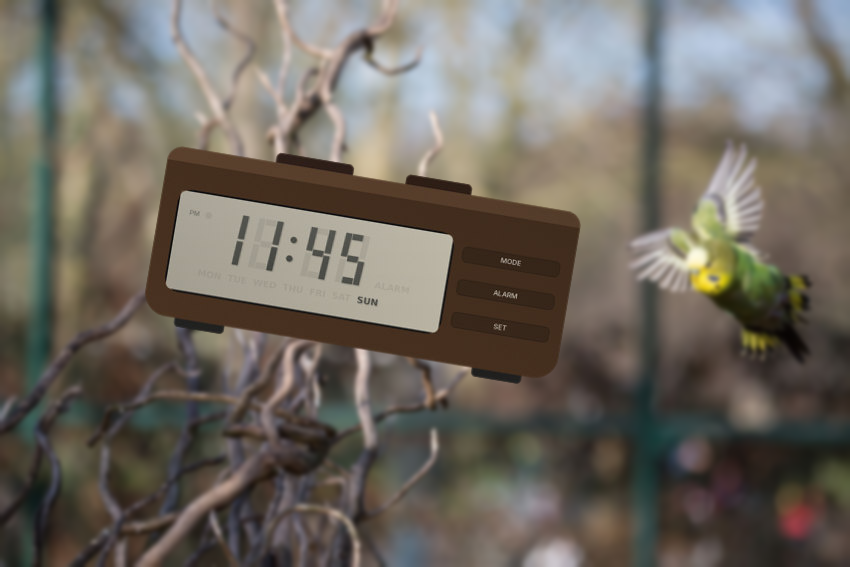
11:45
